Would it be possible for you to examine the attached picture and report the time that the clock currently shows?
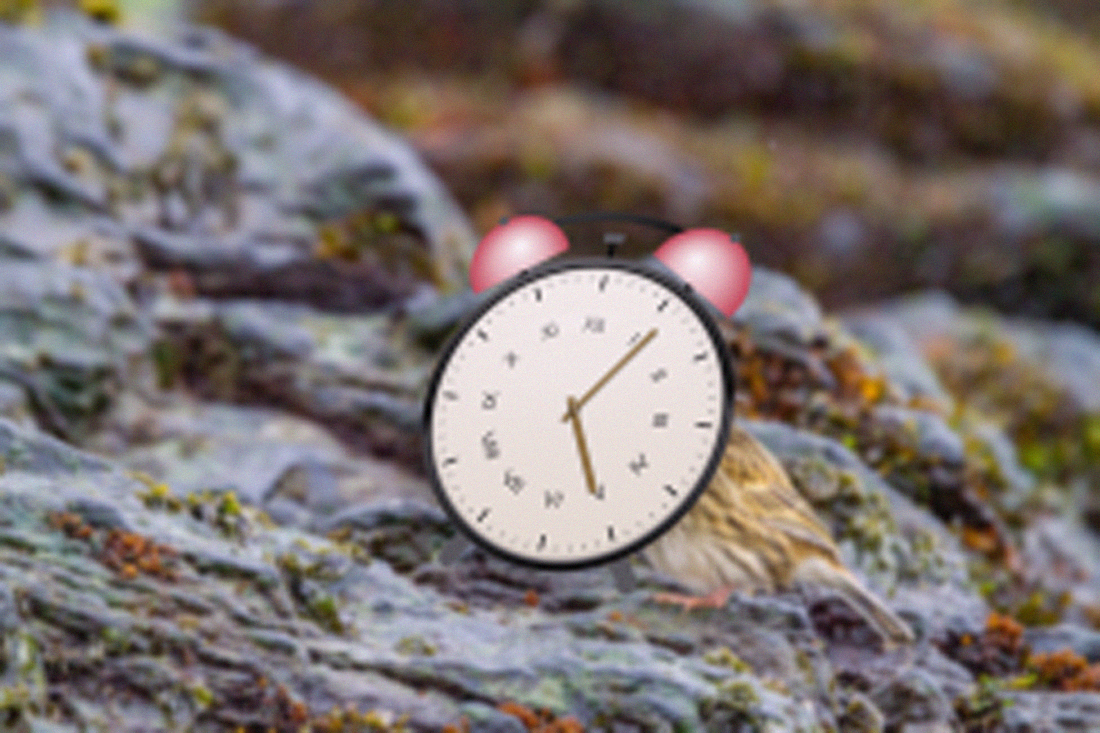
5:06
